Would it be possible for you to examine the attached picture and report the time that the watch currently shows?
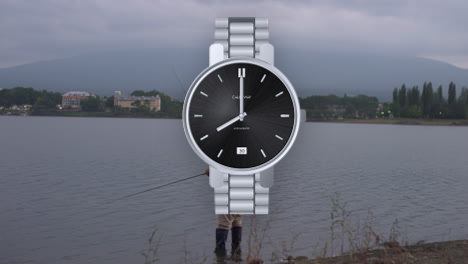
8:00
